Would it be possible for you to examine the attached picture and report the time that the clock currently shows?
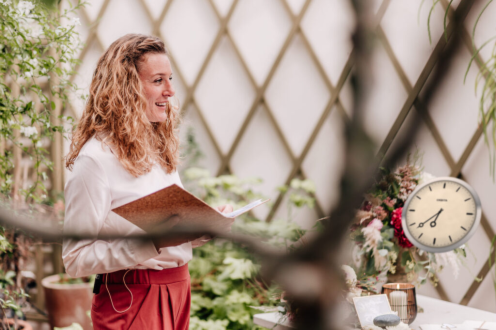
6:38
